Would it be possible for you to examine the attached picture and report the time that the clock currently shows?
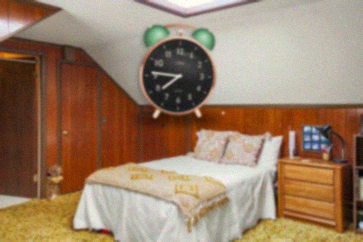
7:46
